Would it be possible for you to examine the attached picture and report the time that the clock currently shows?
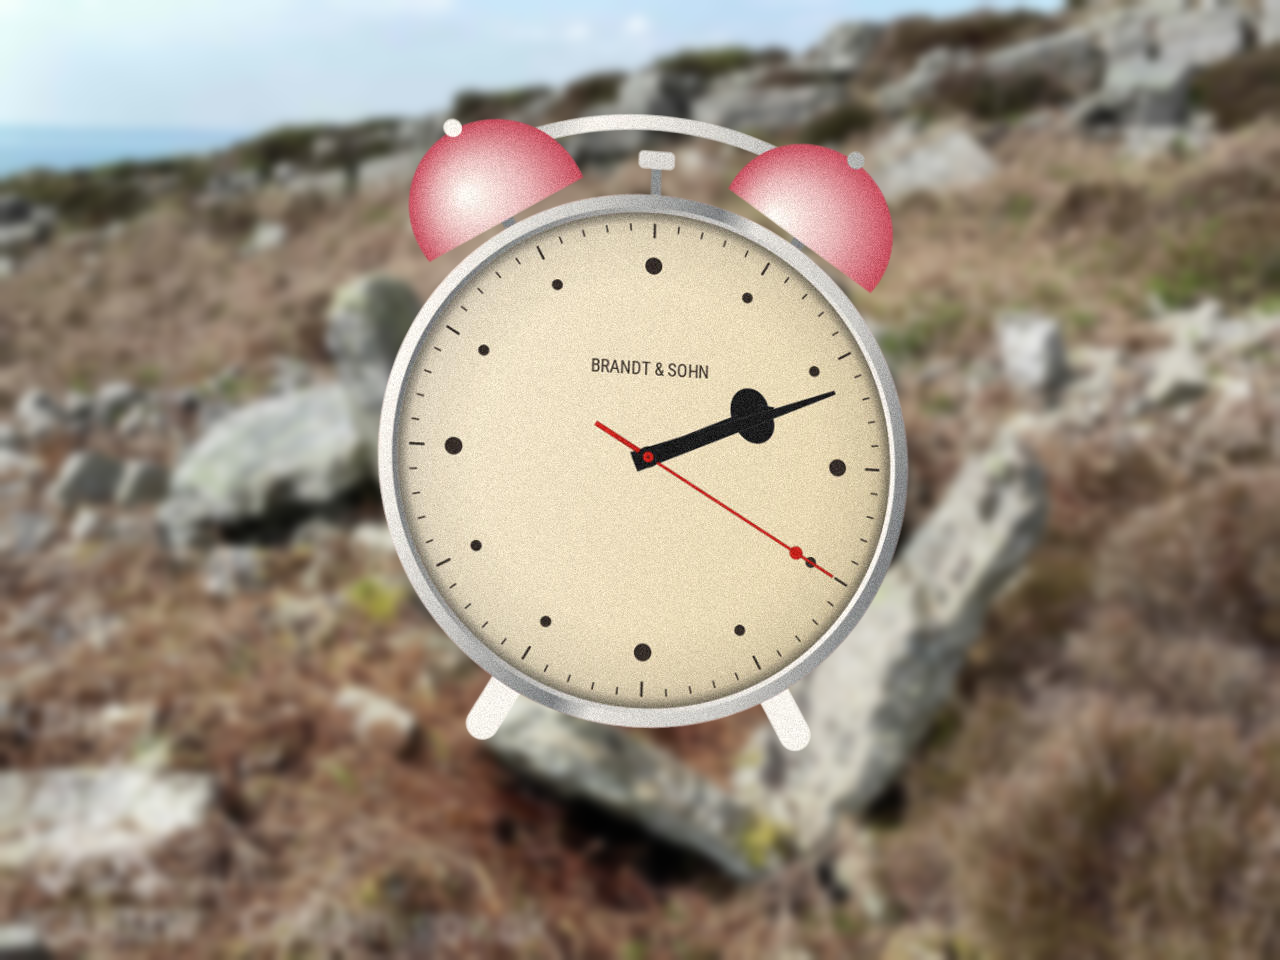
2:11:20
